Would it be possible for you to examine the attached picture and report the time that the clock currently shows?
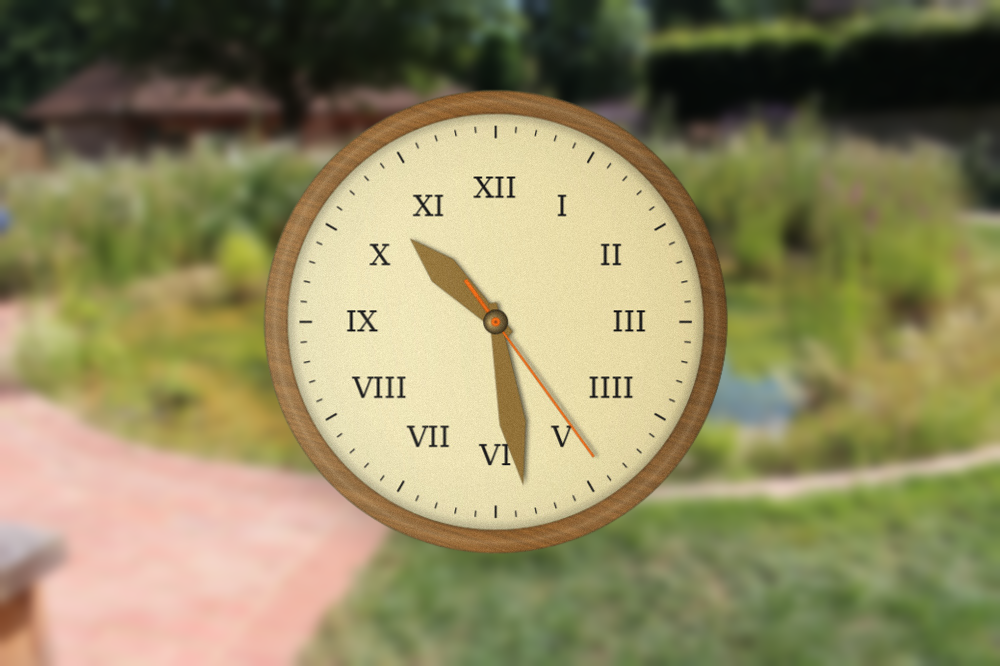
10:28:24
